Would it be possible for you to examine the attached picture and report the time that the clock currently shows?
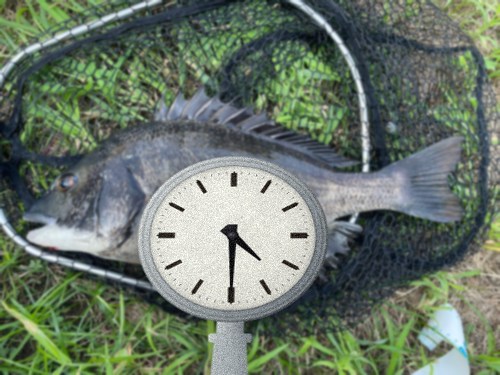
4:30
